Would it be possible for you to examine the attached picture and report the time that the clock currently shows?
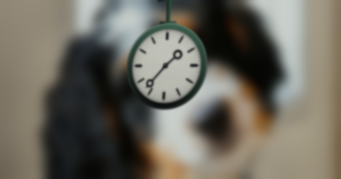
1:37
